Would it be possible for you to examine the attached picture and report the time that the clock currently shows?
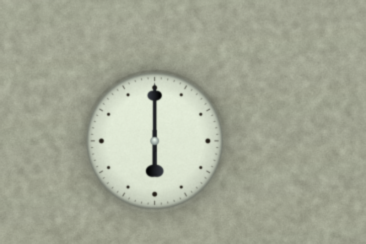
6:00
